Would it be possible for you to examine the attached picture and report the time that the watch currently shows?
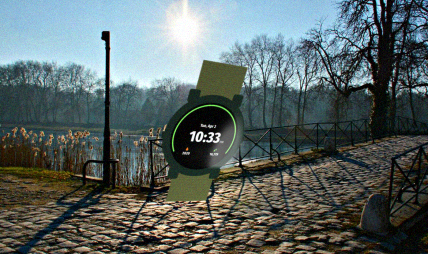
10:33
